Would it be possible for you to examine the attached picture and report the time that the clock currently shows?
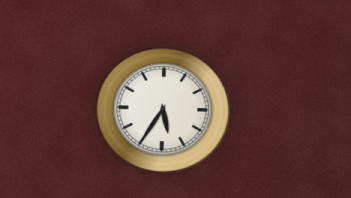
5:35
